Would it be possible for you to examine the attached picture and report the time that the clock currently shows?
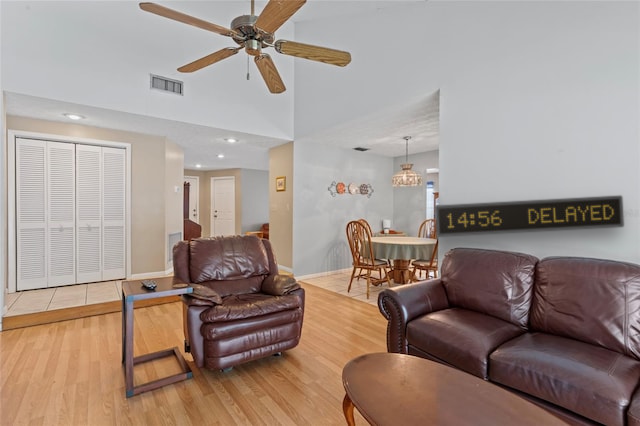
14:56
